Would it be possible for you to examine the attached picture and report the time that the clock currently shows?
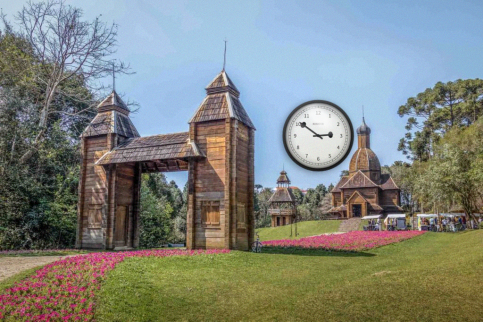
2:51
